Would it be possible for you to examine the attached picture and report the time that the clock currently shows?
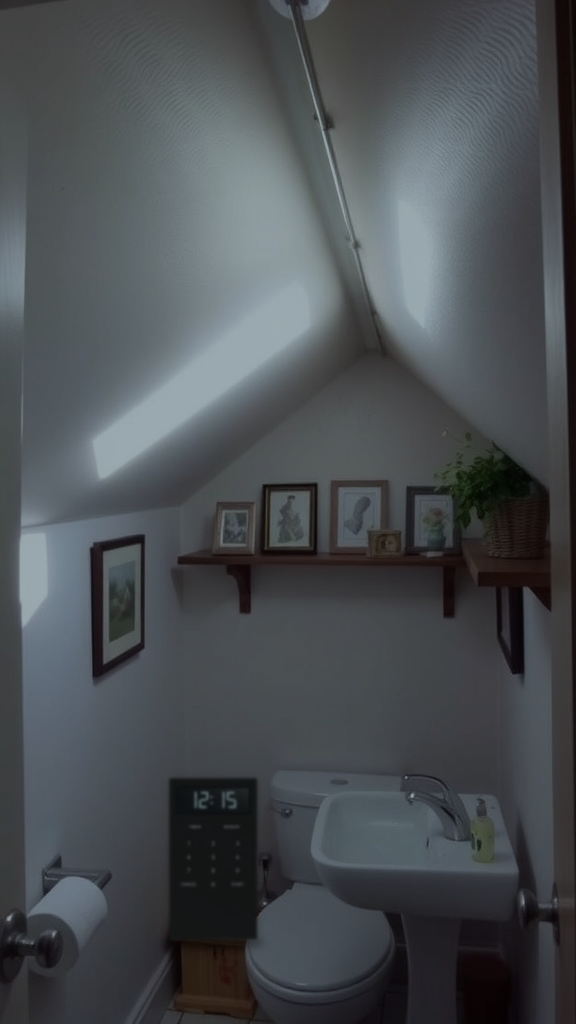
12:15
